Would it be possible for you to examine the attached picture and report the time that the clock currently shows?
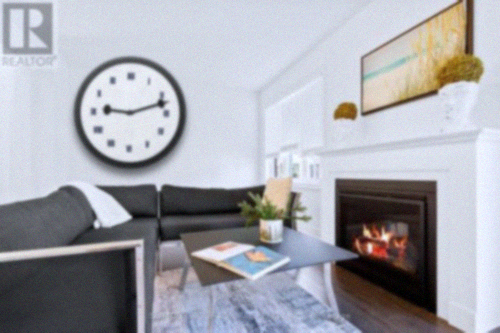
9:12
